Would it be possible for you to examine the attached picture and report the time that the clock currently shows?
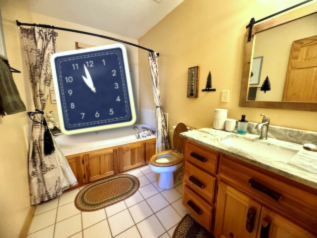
10:58
